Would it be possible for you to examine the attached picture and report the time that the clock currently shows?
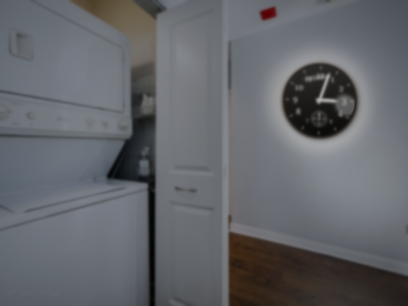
3:03
